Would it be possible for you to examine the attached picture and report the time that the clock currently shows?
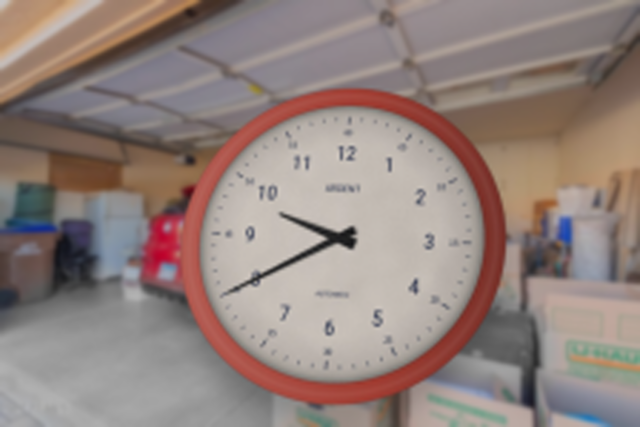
9:40
